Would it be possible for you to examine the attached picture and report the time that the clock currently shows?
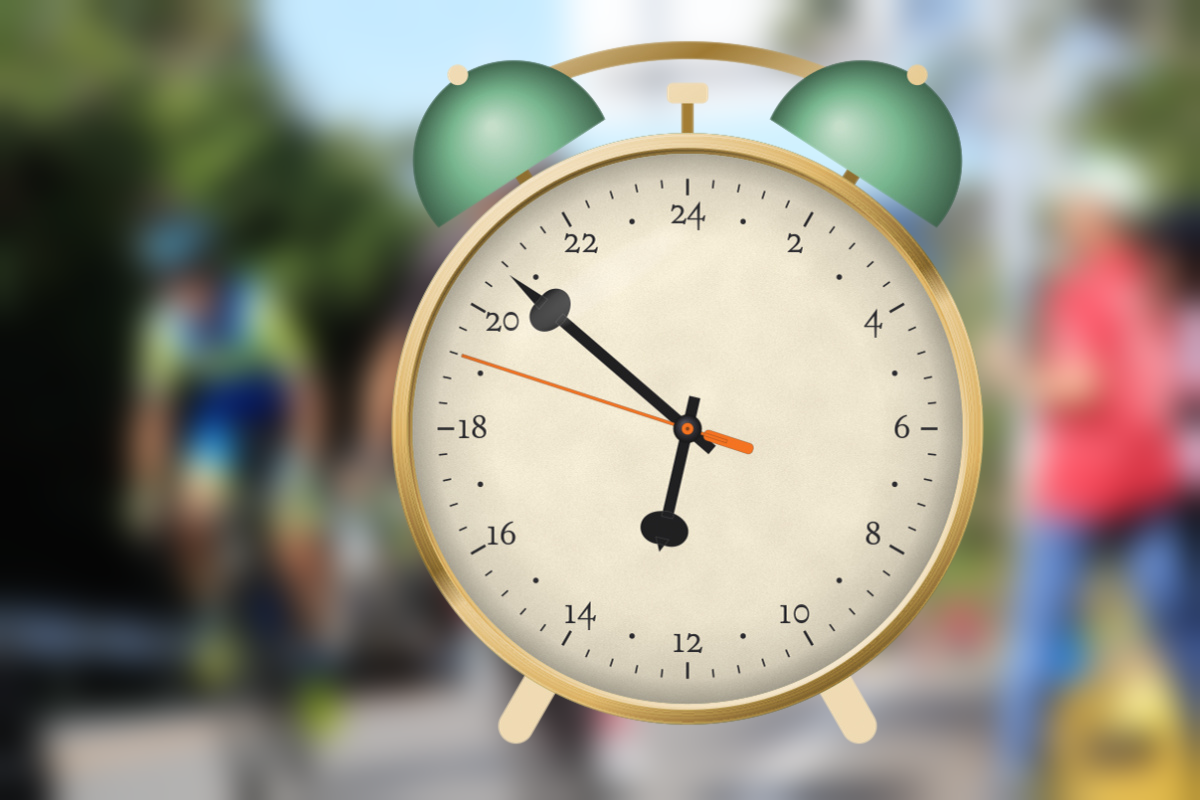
12:51:48
